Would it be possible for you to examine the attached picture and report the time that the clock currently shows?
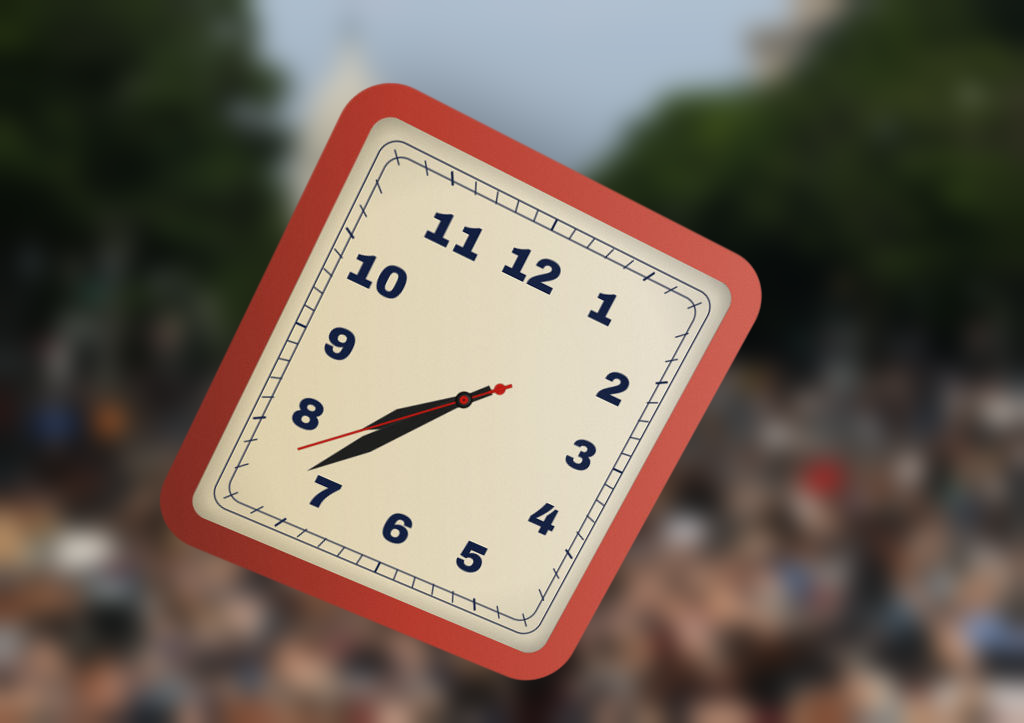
7:36:38
